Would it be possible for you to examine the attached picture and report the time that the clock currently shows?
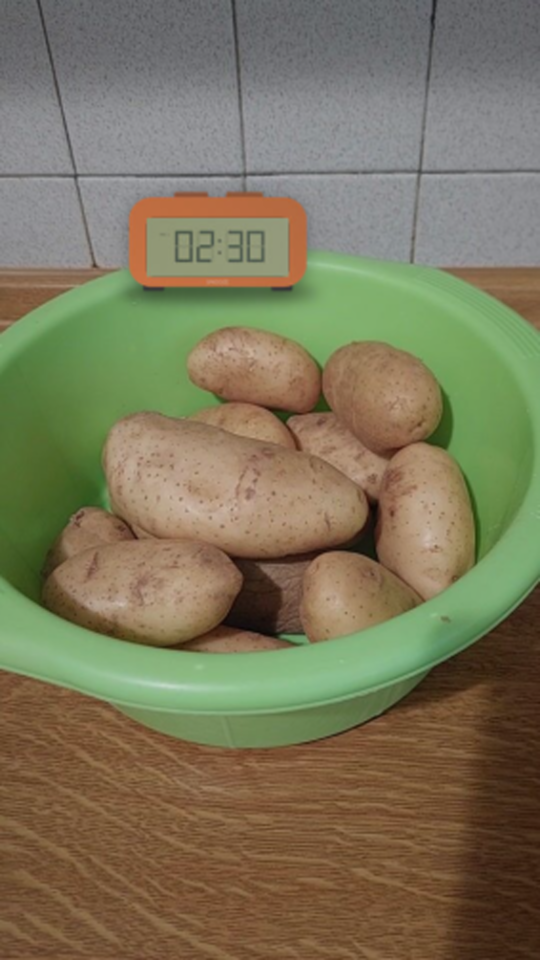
2:30
